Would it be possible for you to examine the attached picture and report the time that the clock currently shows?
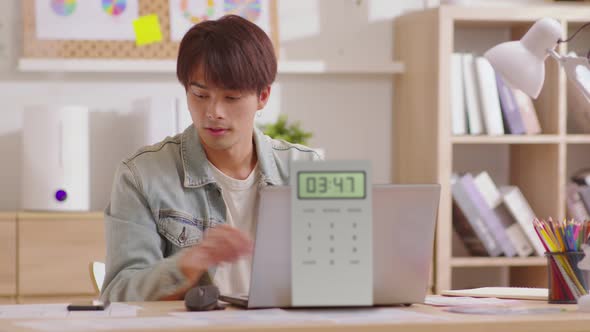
3:47
